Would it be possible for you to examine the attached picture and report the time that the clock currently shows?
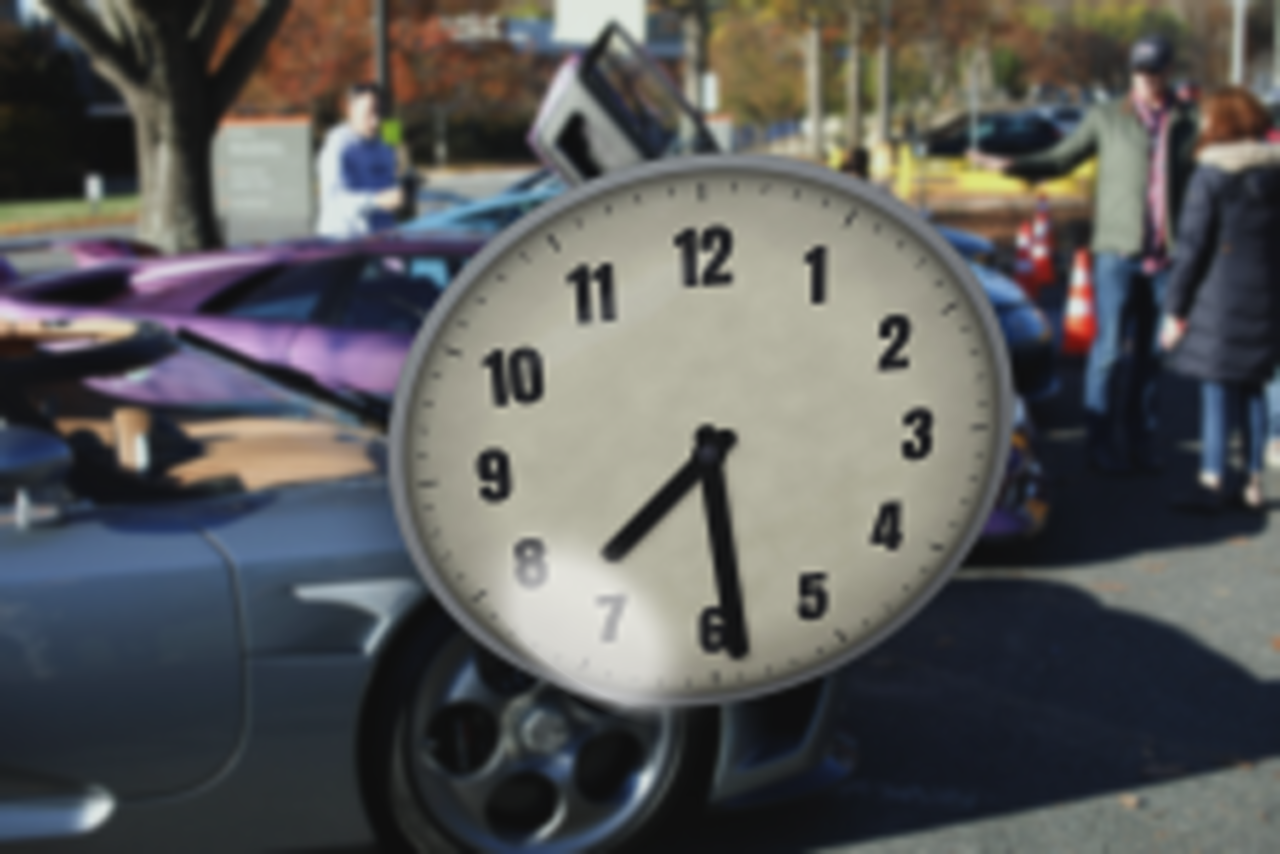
7:29
